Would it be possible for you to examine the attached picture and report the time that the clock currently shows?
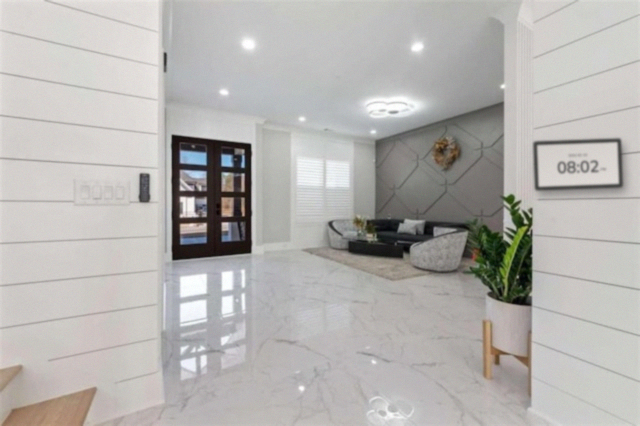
8:02
